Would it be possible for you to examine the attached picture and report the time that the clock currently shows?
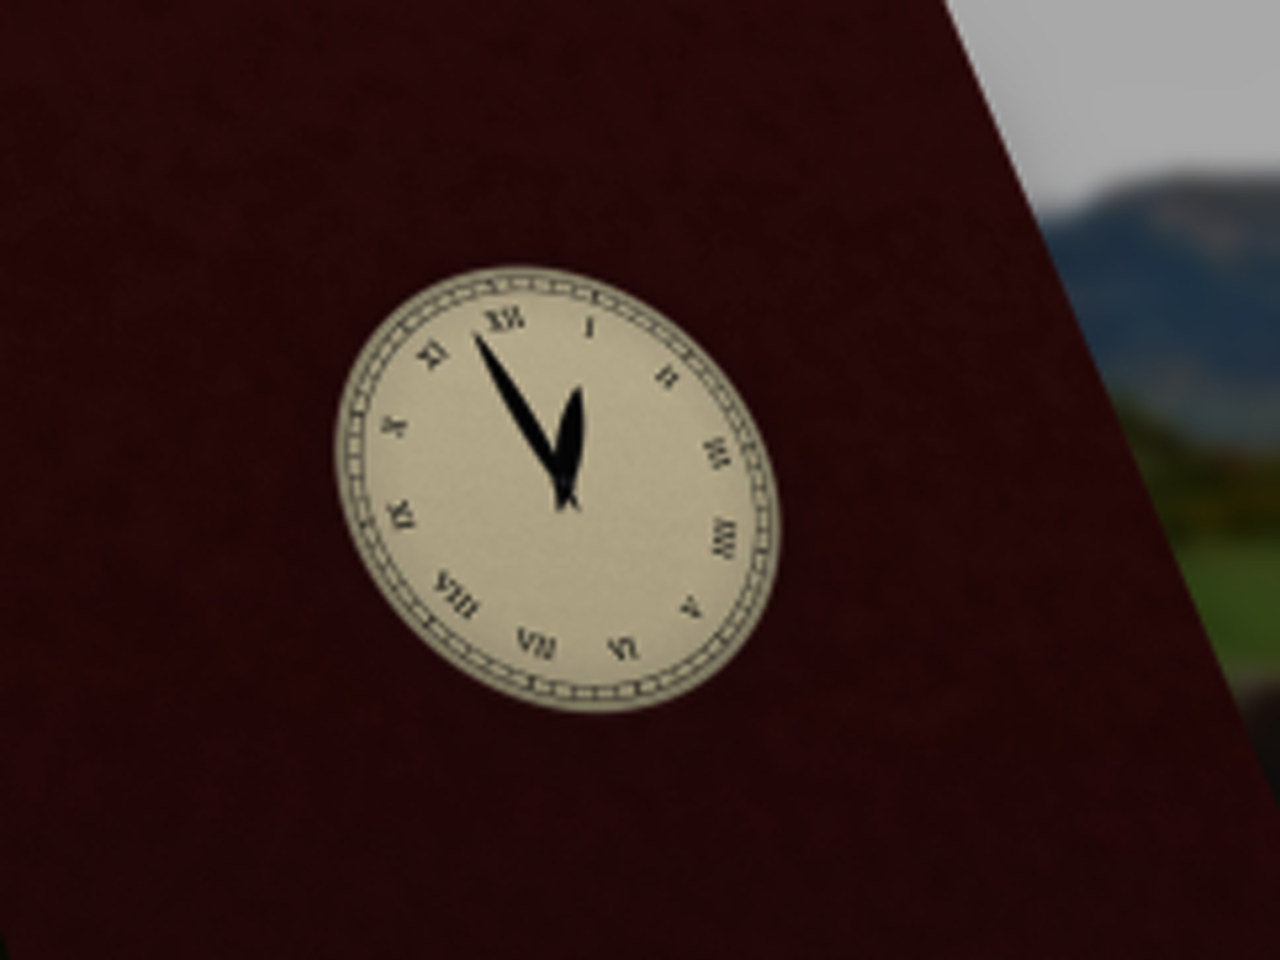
12:58
